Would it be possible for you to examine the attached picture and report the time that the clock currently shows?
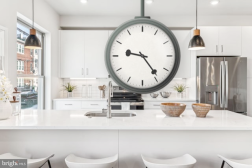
9:24
